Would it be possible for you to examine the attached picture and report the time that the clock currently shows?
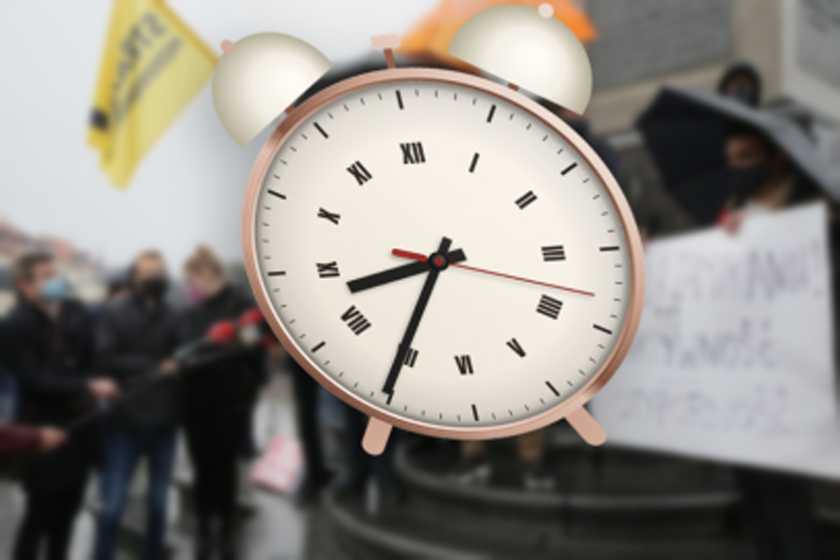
8:35:18
